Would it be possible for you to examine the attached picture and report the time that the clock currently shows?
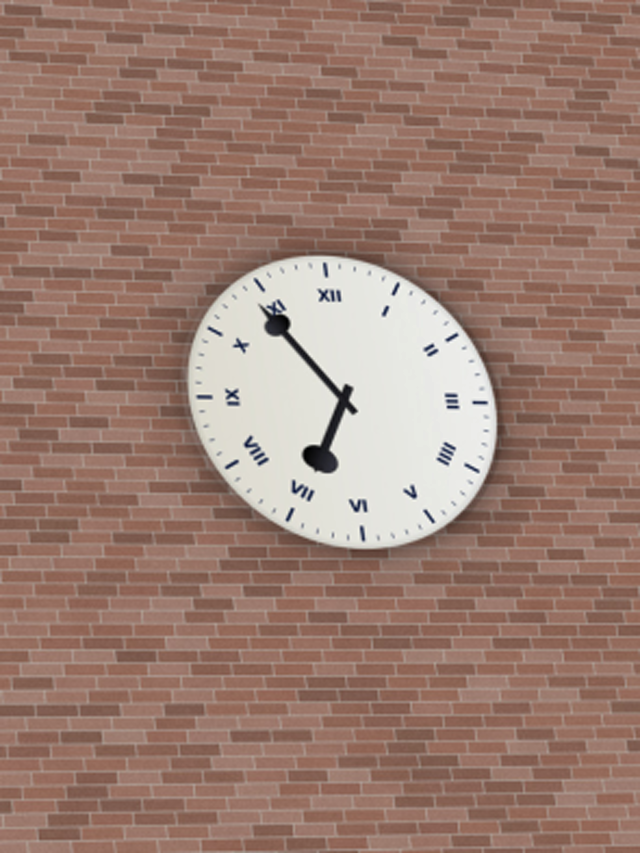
6:54
